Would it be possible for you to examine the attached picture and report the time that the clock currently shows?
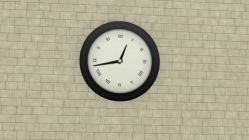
12:43
